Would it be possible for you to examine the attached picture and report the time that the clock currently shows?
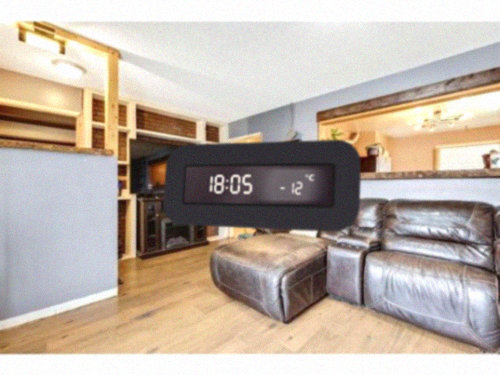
18:05
